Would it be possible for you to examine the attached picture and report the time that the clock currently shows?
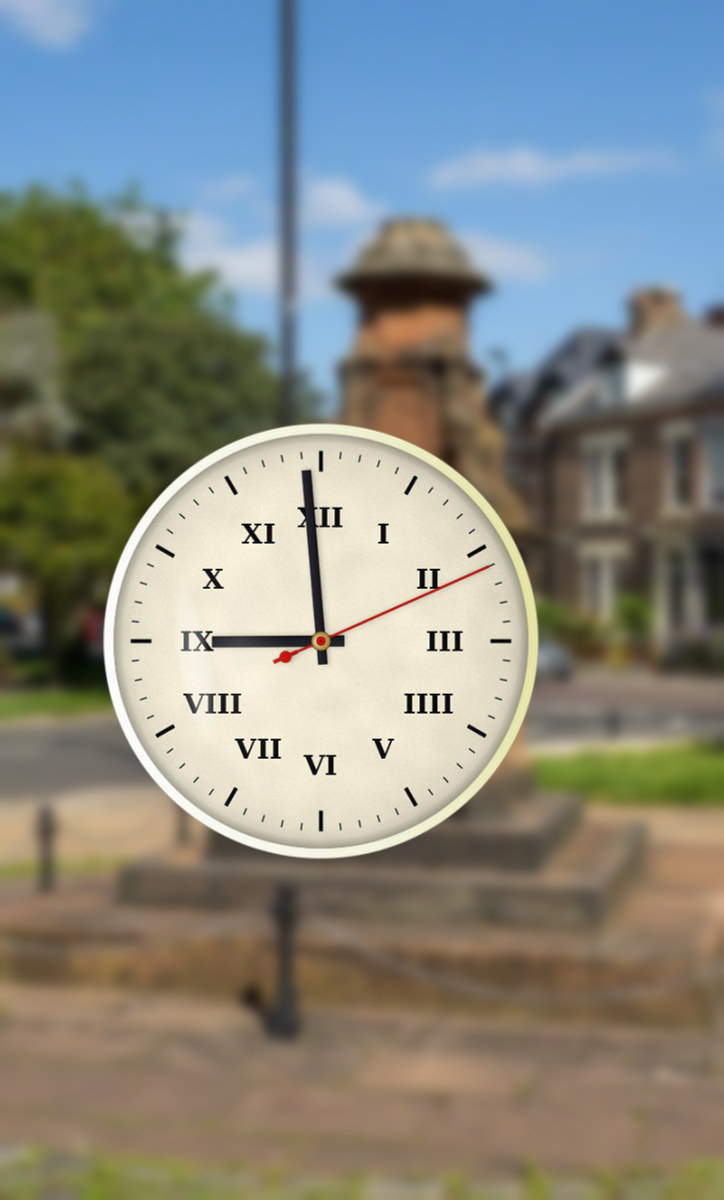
8:59:11
